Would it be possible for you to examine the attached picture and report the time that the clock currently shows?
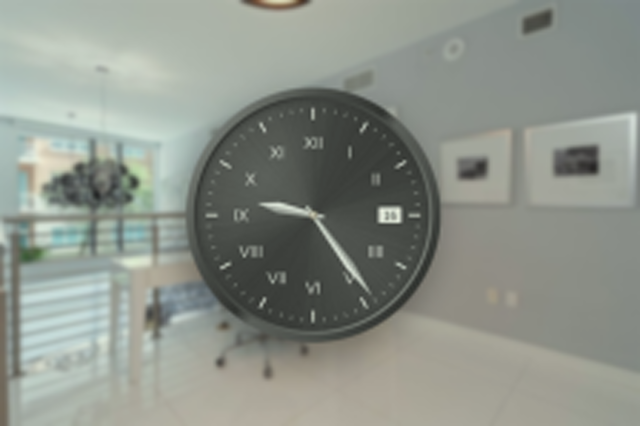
9:24
